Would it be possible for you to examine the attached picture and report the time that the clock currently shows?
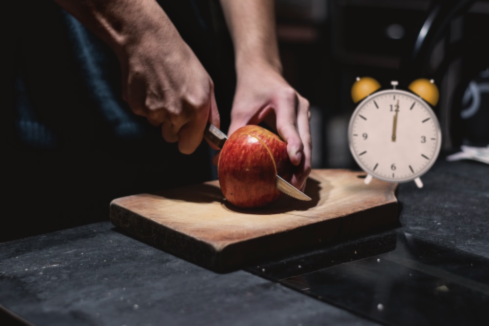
12:01
